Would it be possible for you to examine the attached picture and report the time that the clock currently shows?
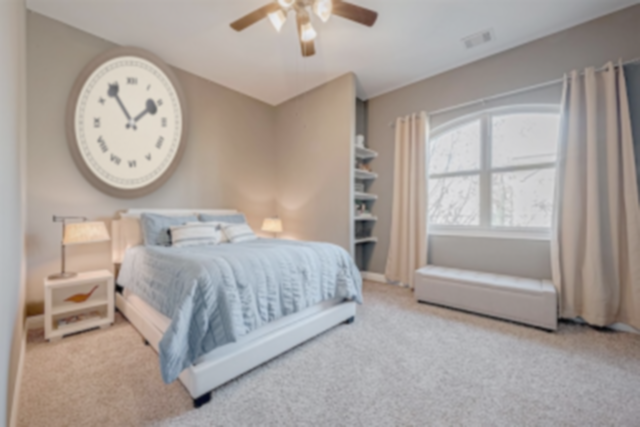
1:54
